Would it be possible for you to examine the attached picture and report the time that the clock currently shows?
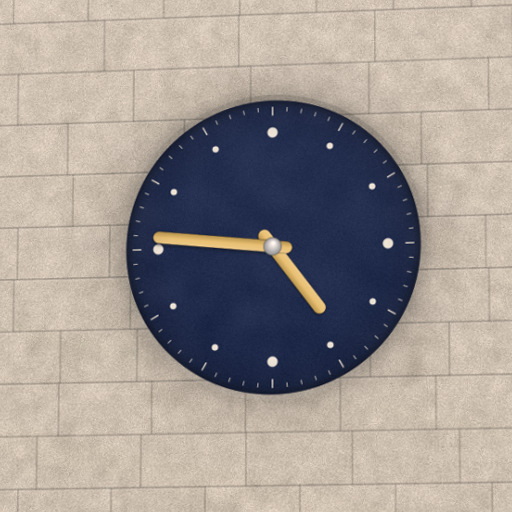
4:46
